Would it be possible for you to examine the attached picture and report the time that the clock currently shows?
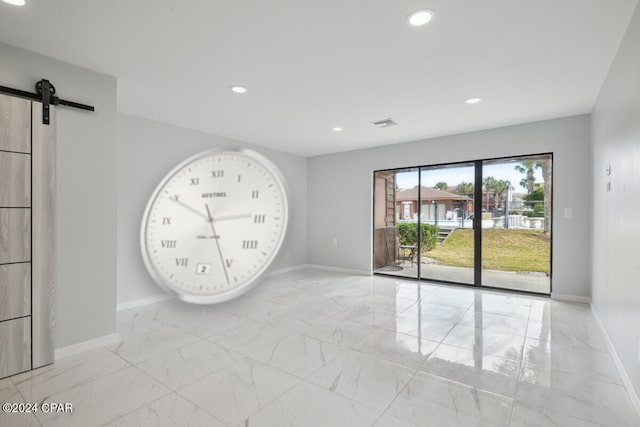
2:49:26
